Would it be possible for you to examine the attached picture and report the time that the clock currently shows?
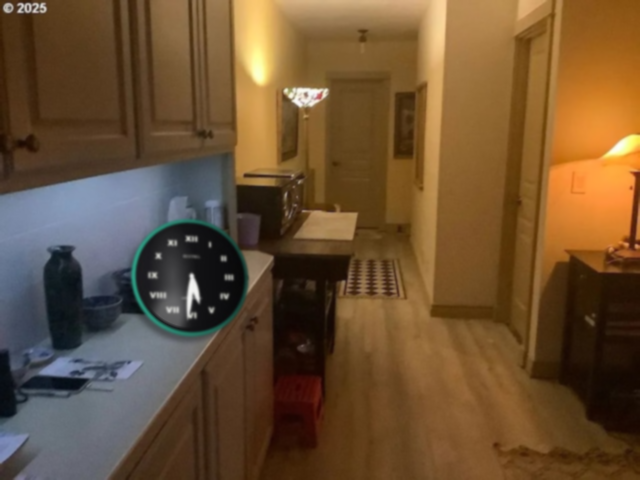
5:31
